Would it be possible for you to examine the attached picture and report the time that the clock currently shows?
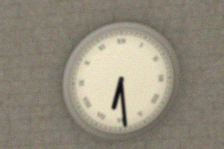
6:29
